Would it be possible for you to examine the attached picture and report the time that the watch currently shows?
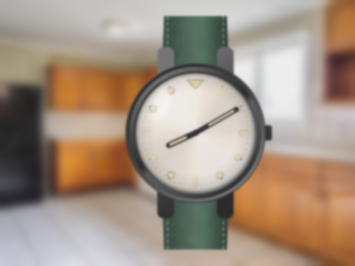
8:10
